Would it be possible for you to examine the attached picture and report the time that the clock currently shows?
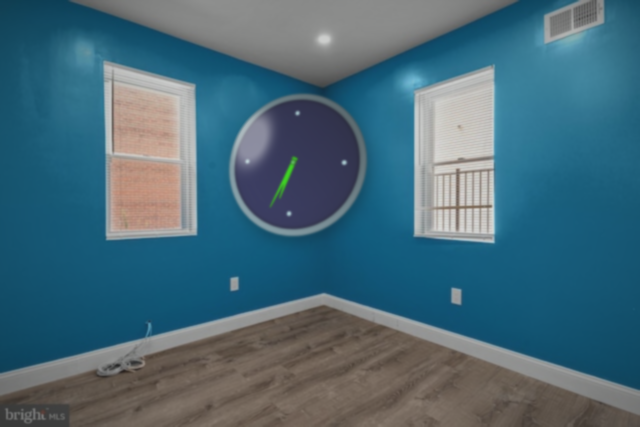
6:34
